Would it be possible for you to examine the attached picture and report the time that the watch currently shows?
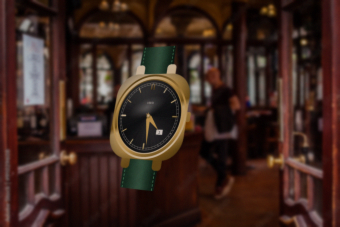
4:29
